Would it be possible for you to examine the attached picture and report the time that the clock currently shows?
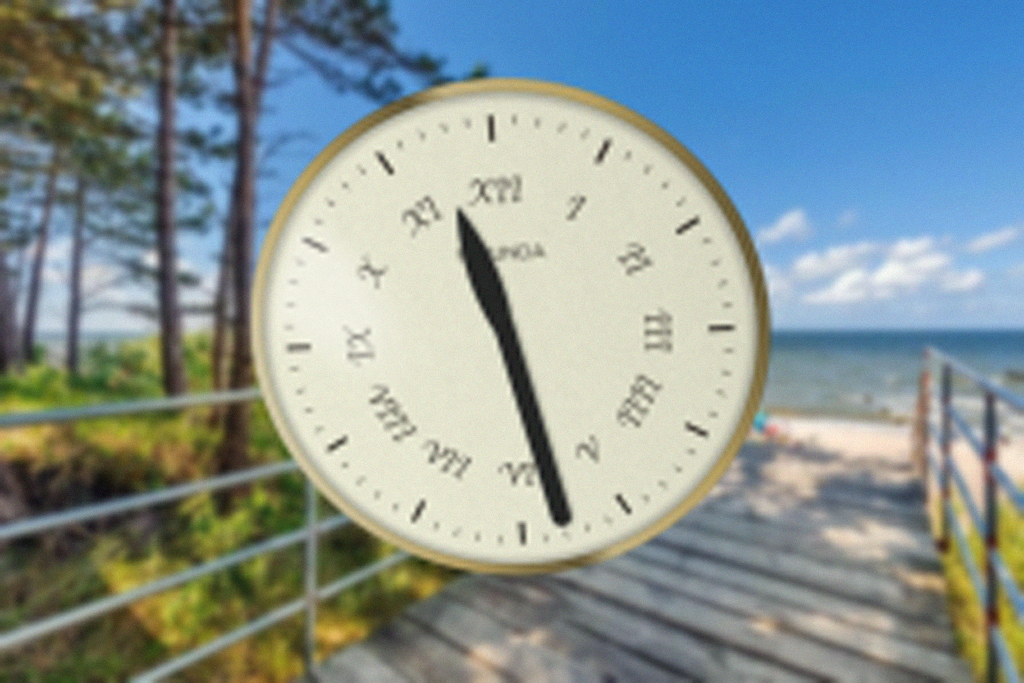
11:28
